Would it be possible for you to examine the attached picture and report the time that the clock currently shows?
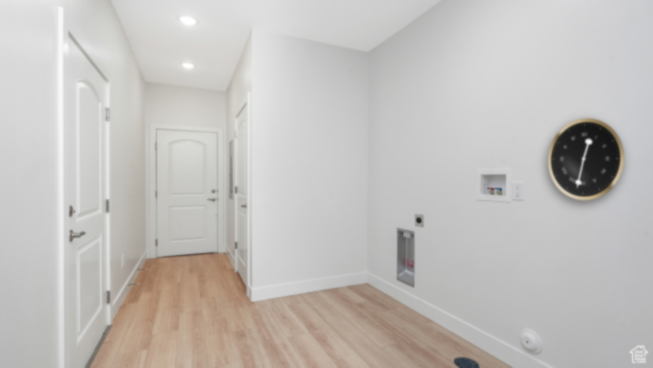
12:32
